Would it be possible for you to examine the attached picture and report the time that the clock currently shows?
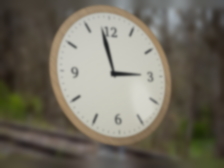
2:58
